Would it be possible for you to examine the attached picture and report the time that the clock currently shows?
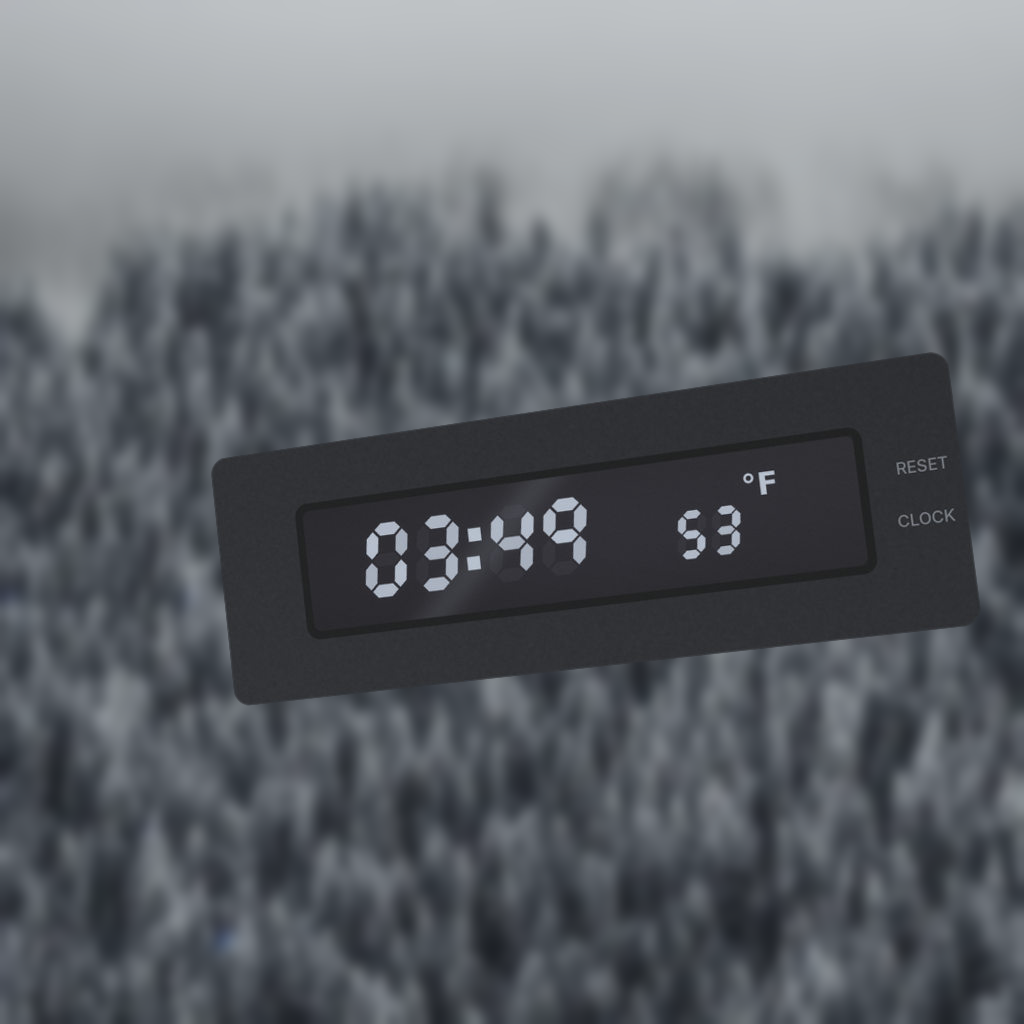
3:49
